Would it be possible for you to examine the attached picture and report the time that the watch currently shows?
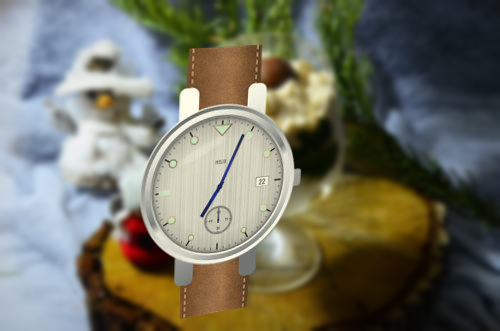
7:04
